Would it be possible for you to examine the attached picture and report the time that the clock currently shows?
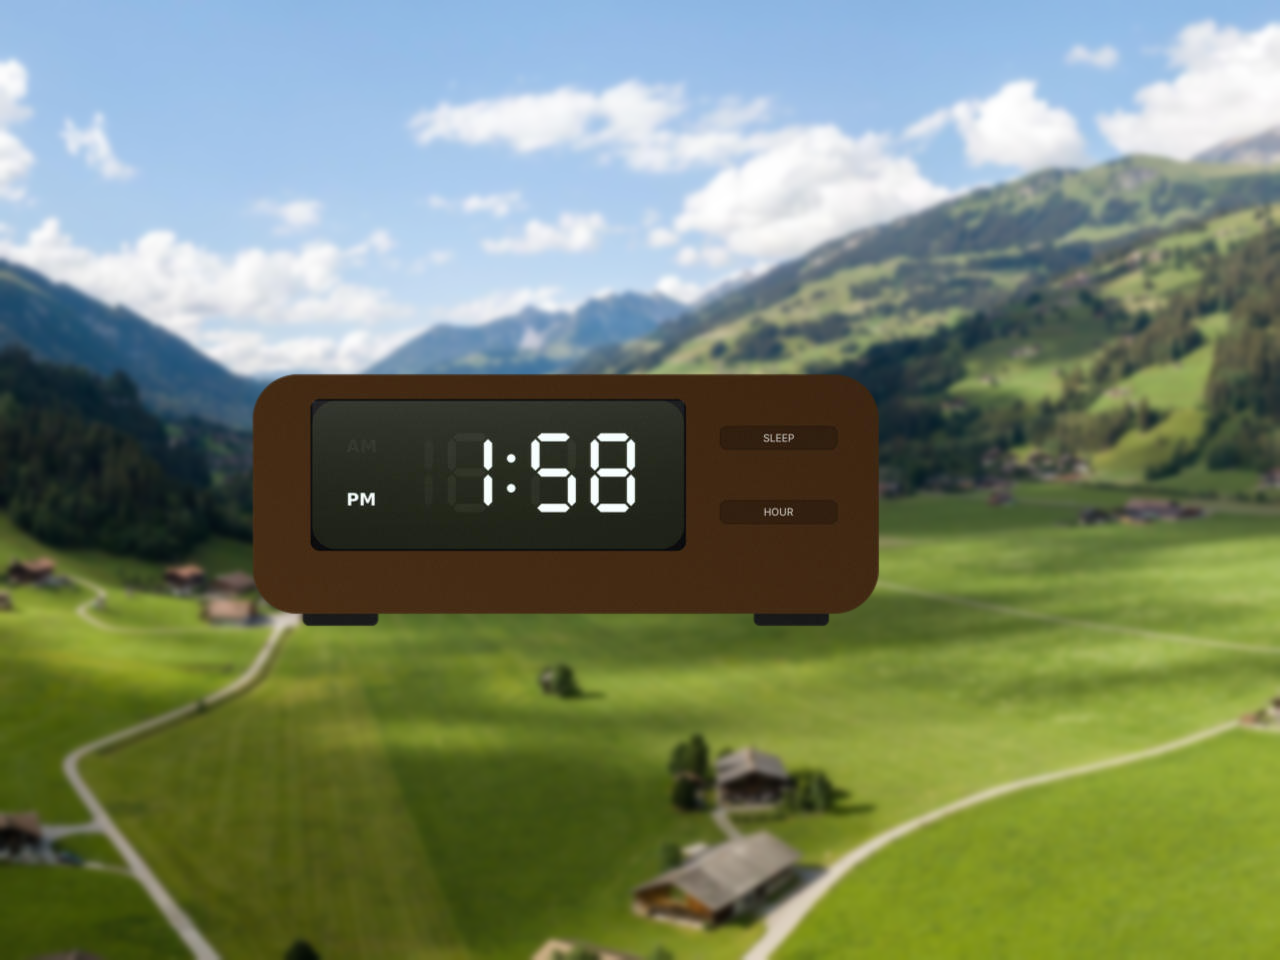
1:58
